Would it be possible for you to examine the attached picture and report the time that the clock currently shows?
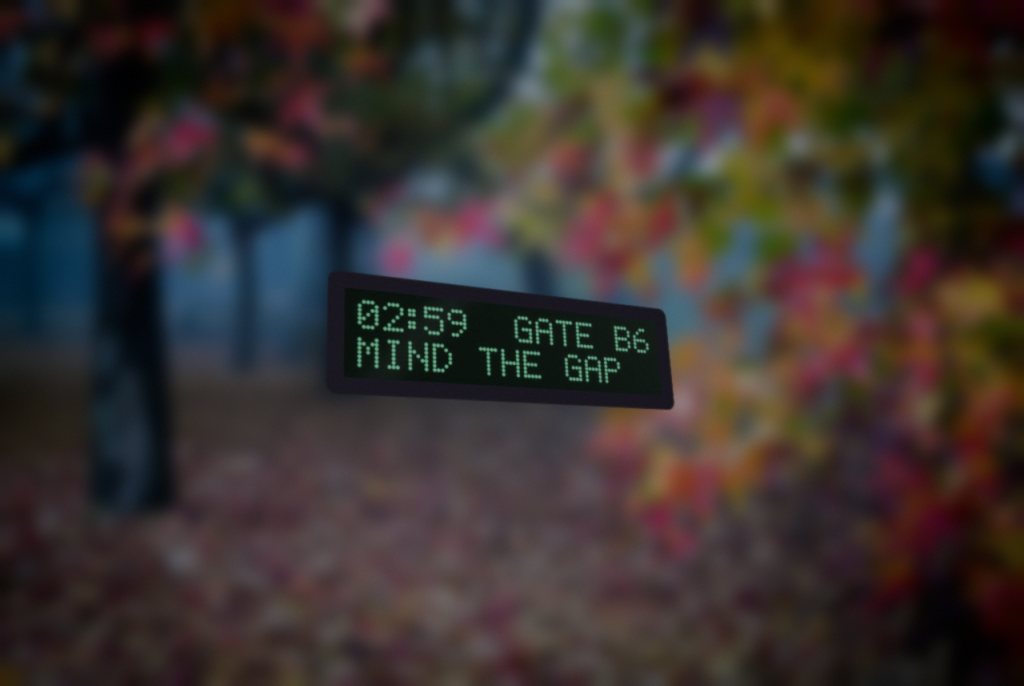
2:59
